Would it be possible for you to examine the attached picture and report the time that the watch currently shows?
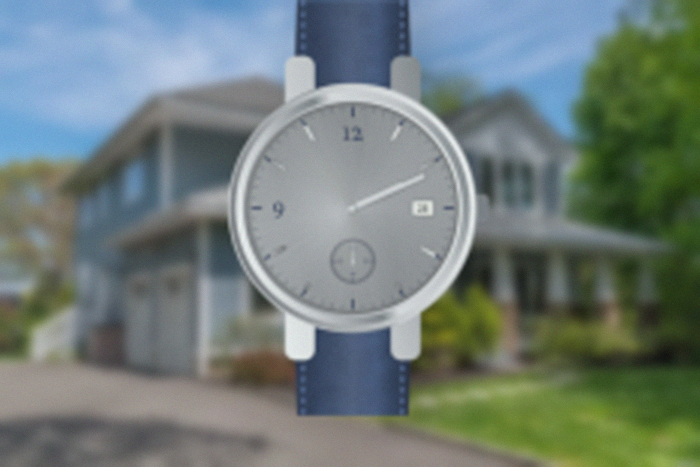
2:11
